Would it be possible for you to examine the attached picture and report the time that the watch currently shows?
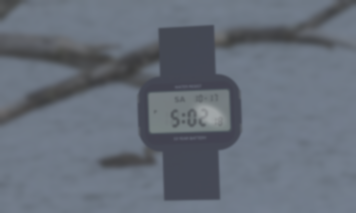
5:02
